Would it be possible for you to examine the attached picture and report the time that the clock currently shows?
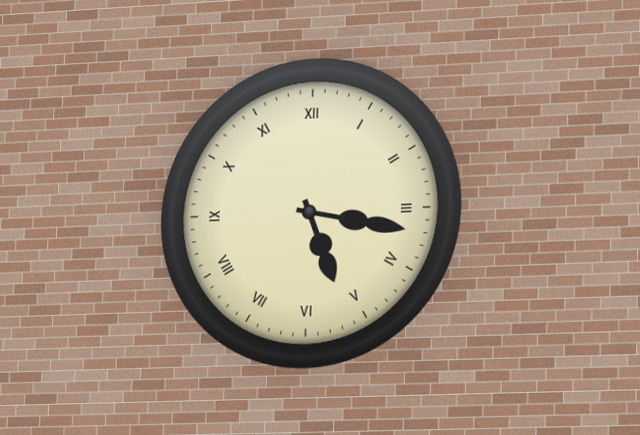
5:17
